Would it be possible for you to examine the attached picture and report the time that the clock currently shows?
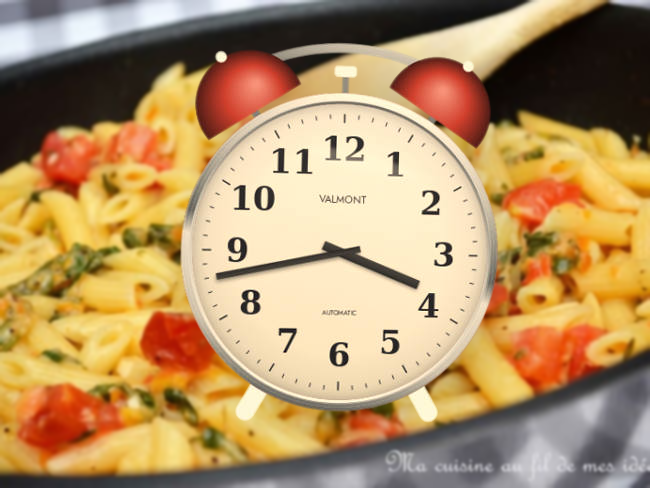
3:43
